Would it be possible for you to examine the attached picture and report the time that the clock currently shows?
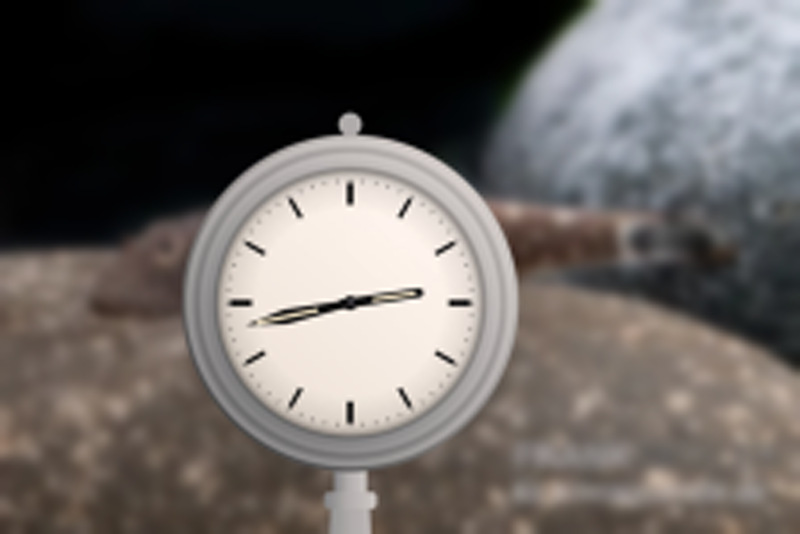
2:43
